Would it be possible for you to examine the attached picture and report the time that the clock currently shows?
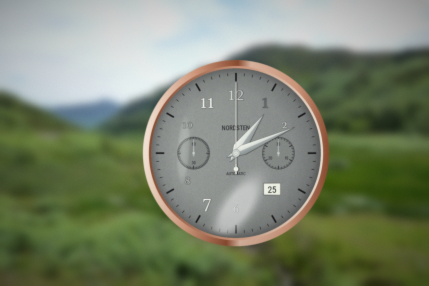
1:11
